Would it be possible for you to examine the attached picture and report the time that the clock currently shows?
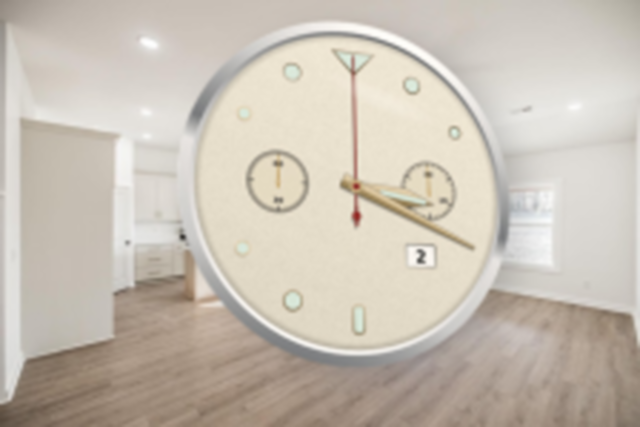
3:19
